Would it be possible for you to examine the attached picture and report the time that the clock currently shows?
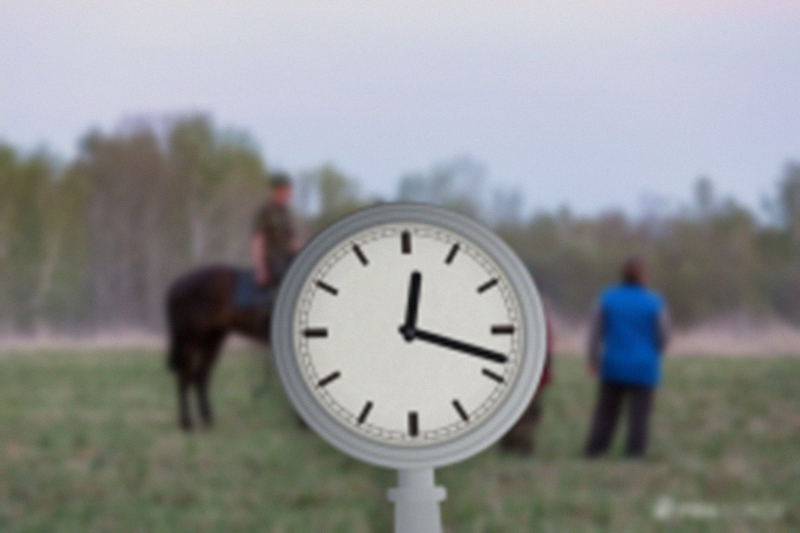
12:18
